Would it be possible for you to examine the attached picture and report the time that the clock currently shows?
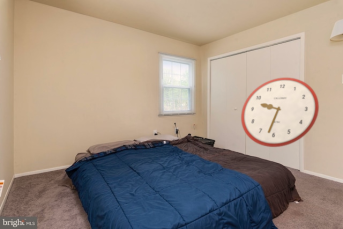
9:32
